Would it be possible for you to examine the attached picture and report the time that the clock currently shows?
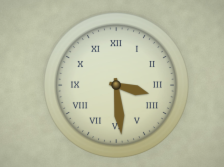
3:29
